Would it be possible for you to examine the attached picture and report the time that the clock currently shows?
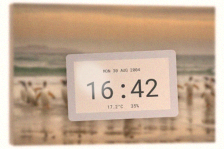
16:42
